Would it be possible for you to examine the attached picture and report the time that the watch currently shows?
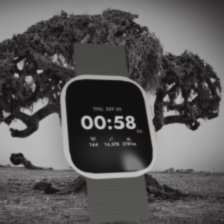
0:58
